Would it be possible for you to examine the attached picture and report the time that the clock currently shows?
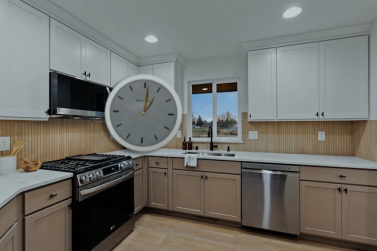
1:01
